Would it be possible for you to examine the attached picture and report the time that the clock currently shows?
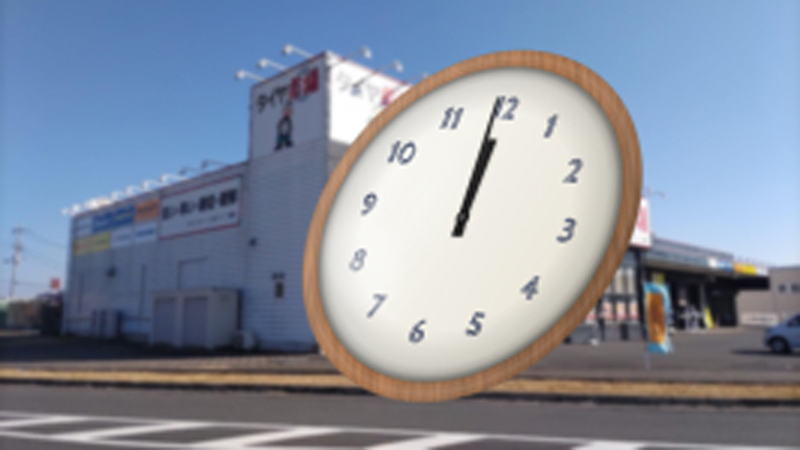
11:59
